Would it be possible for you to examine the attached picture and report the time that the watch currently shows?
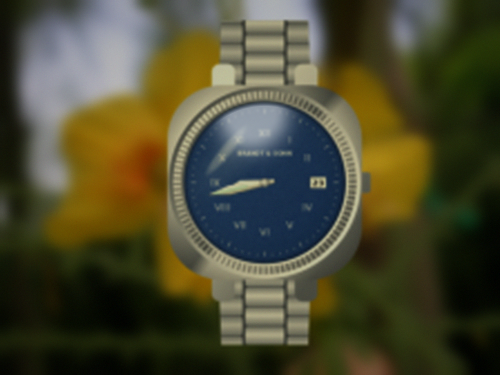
8:43
